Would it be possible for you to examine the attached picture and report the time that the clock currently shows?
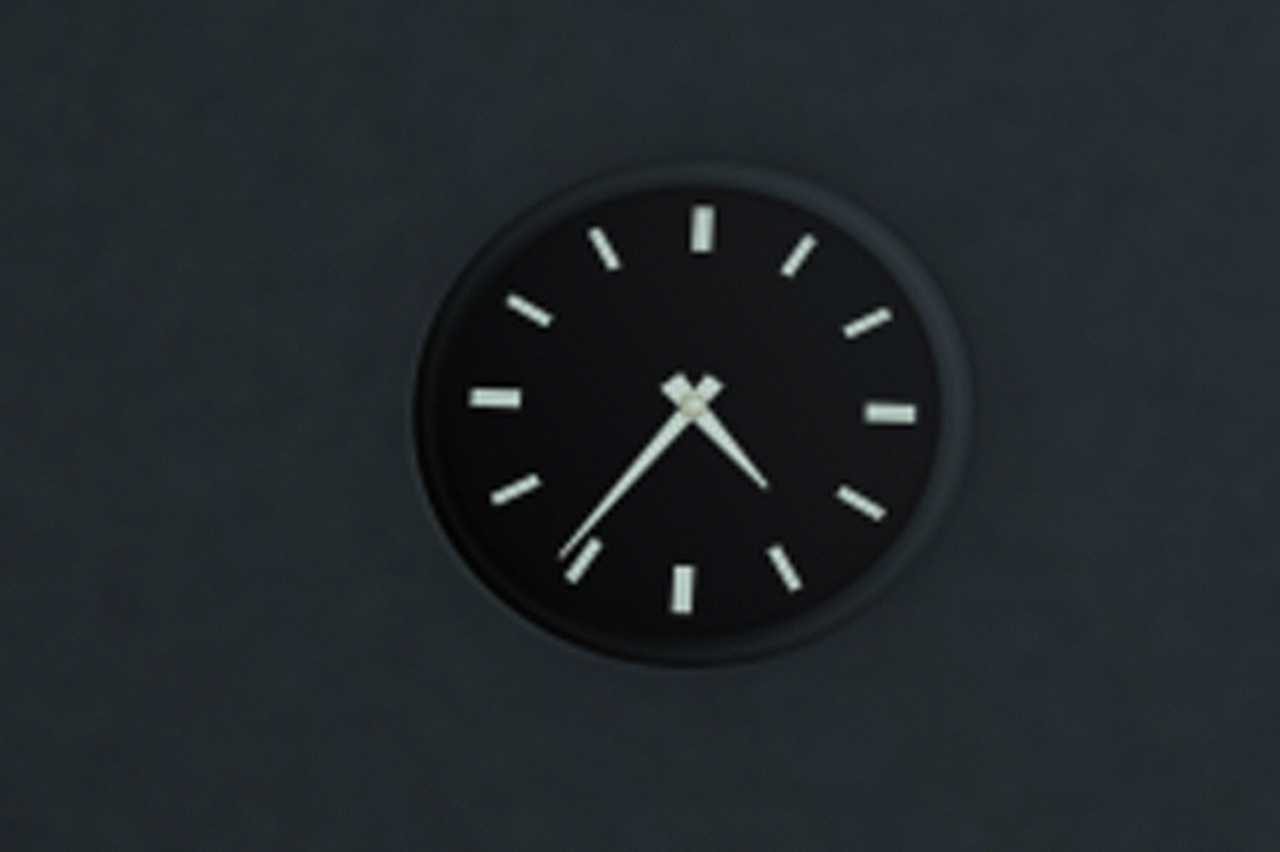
4:36
